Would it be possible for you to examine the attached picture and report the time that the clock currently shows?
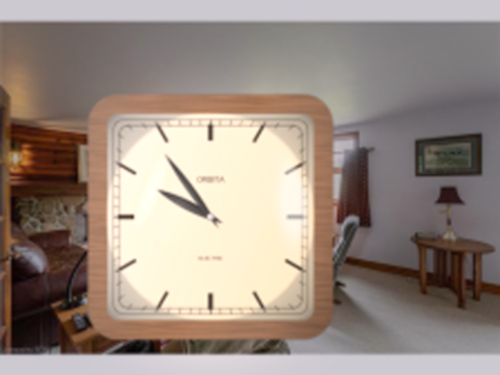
9:54
